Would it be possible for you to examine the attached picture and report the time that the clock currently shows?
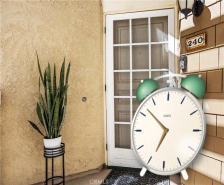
6:52
